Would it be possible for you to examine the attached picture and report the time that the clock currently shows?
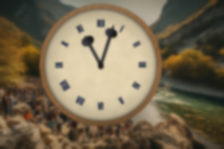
11:03
